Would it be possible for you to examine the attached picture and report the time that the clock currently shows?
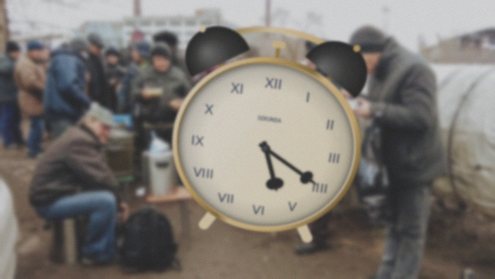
5:20
